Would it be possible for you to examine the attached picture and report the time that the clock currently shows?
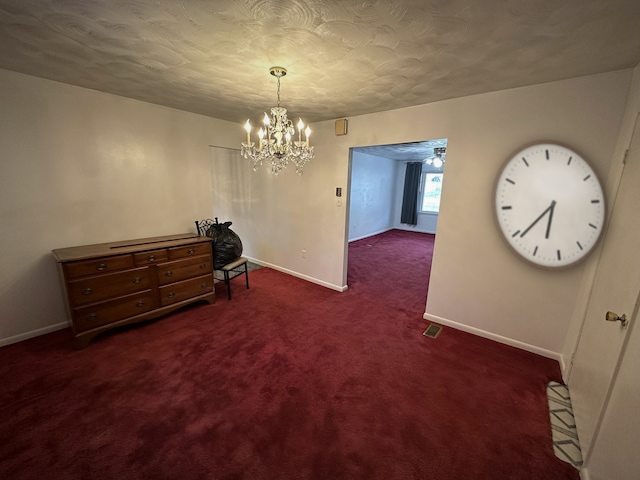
6:39
